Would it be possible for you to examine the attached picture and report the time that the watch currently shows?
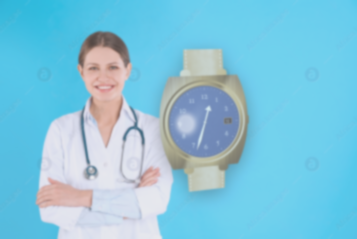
12:33
